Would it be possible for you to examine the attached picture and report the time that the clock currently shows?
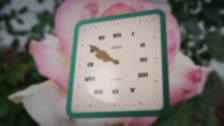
9:51
